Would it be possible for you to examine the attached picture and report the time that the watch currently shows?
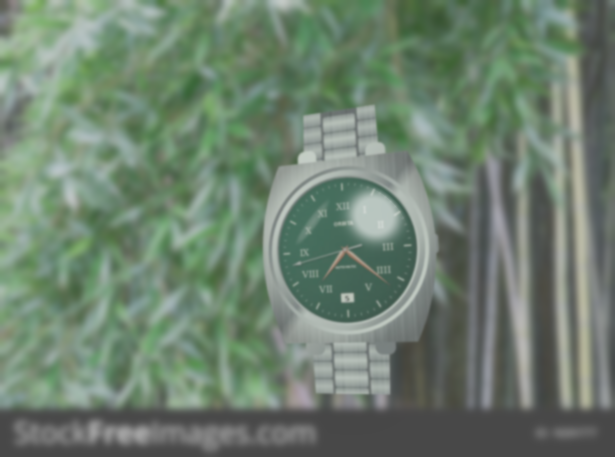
7:21:43
